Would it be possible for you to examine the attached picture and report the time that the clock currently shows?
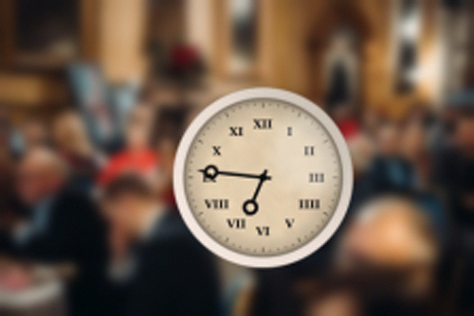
6:46
